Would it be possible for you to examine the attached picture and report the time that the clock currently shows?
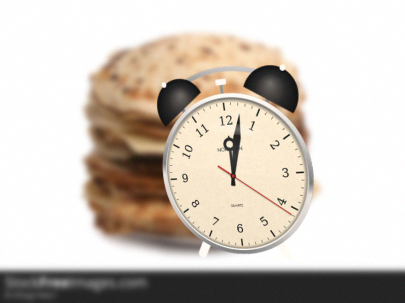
12:02:21
